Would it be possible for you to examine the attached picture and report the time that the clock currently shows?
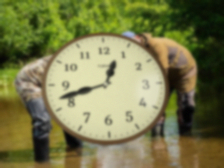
12:42
